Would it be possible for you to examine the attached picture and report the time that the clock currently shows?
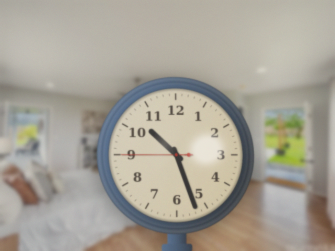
10:26:45
